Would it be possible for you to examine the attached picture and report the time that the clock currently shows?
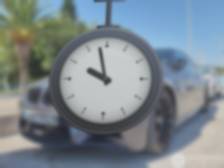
9:58
